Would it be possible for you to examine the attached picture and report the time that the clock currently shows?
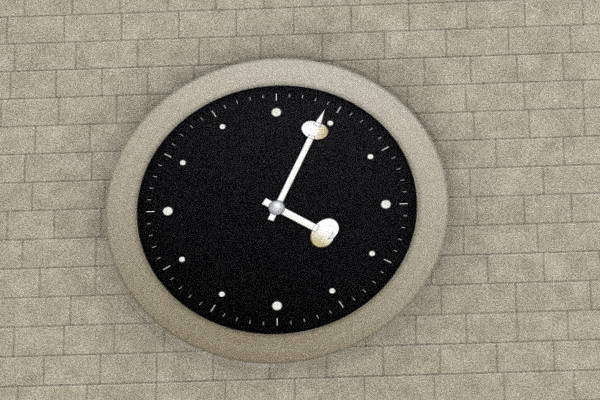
4:04
